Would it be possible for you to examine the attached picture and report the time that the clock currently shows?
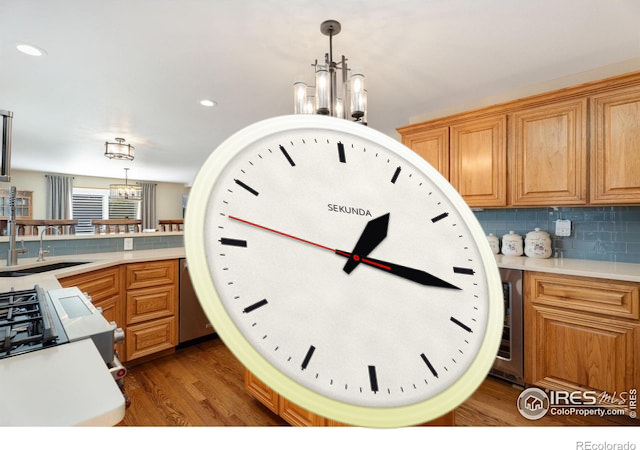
1:16:47
